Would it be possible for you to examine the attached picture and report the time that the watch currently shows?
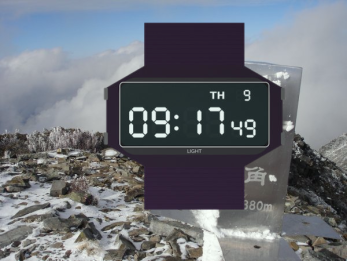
9:17:49
